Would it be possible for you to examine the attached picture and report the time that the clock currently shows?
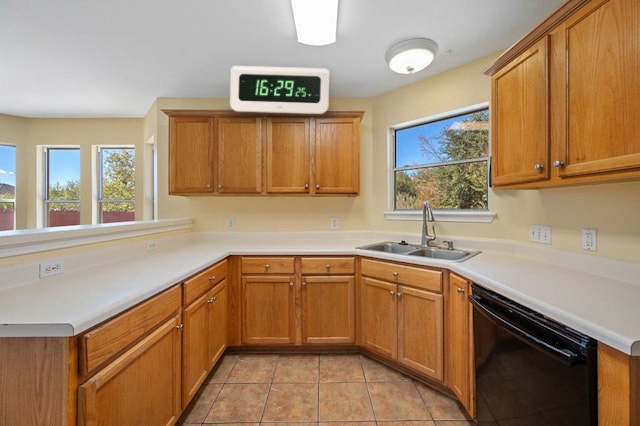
16:29
